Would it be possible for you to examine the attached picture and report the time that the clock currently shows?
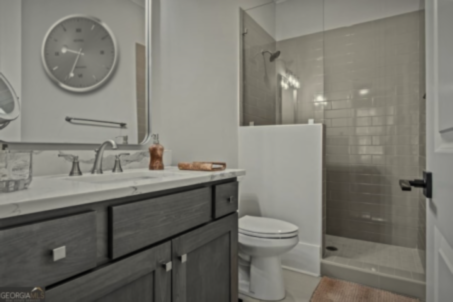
9:34
